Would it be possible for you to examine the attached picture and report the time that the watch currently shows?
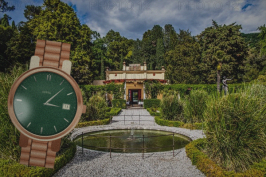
3:07
